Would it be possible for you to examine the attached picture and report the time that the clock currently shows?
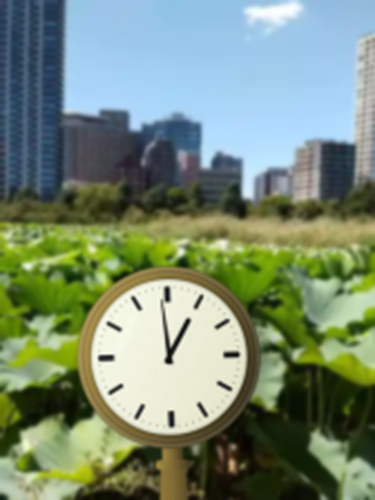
12:59
